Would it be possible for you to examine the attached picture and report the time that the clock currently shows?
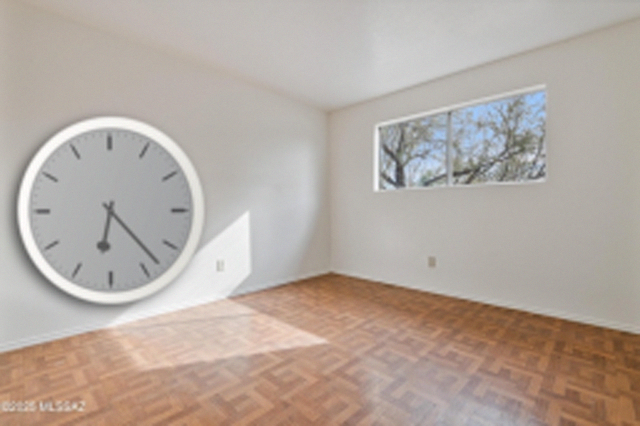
6:23
